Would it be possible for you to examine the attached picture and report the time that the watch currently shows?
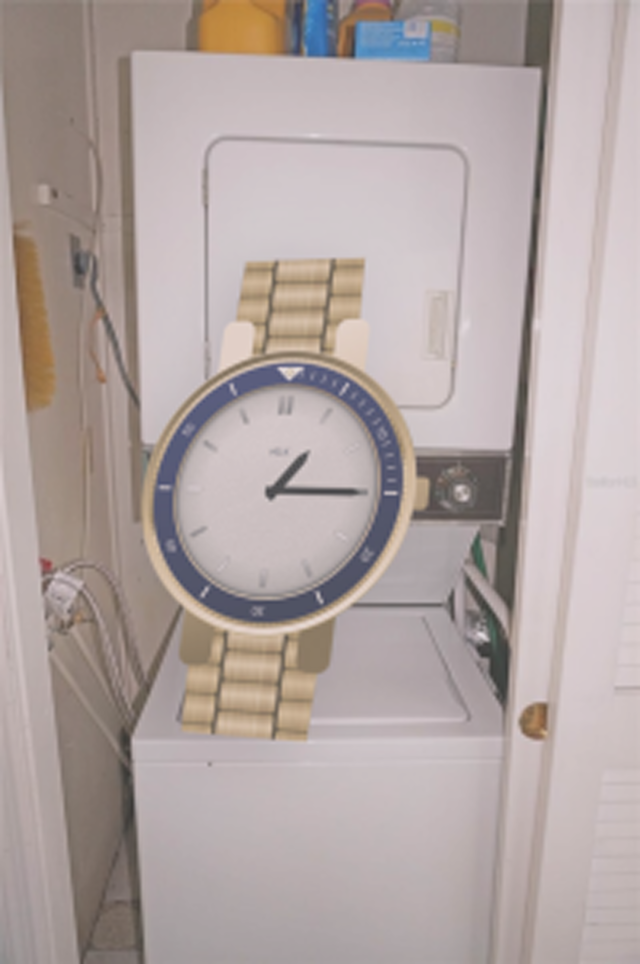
1:15
